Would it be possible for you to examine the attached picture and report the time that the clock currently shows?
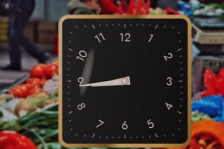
8:44
